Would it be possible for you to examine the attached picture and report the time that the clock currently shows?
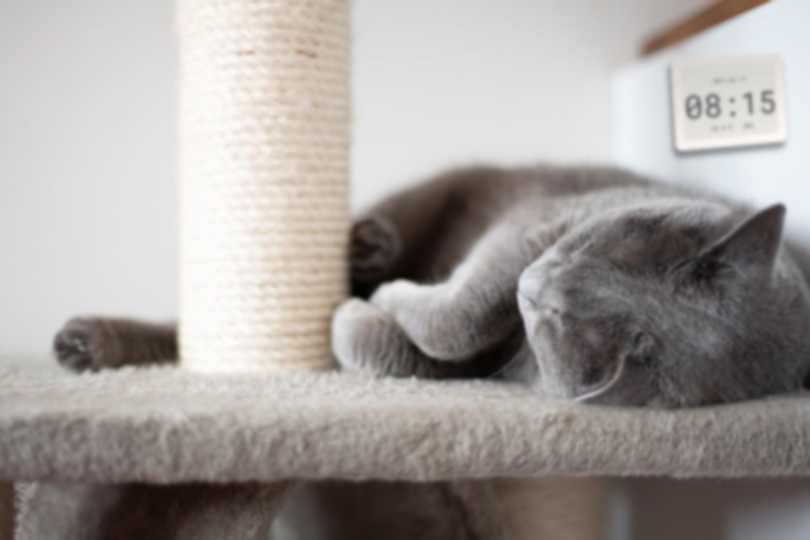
8:15
